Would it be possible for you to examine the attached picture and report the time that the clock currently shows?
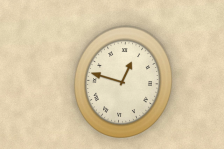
12:47
